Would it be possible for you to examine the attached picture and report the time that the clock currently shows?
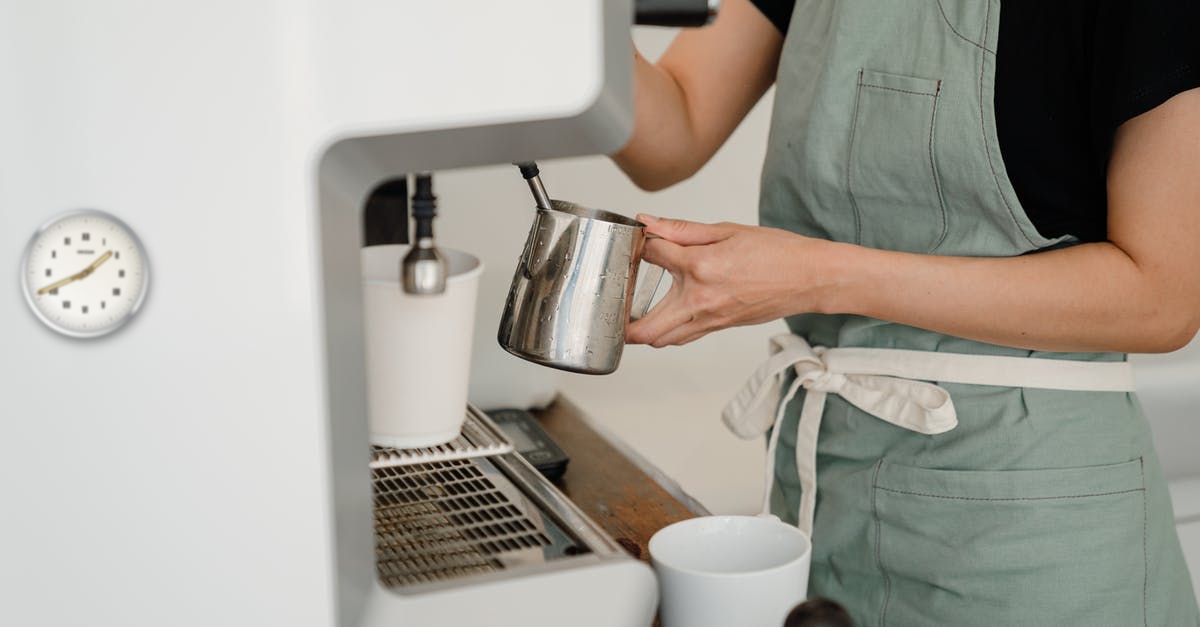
1:41
